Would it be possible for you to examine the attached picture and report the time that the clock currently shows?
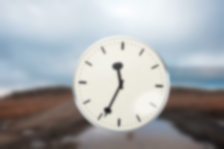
11:34
